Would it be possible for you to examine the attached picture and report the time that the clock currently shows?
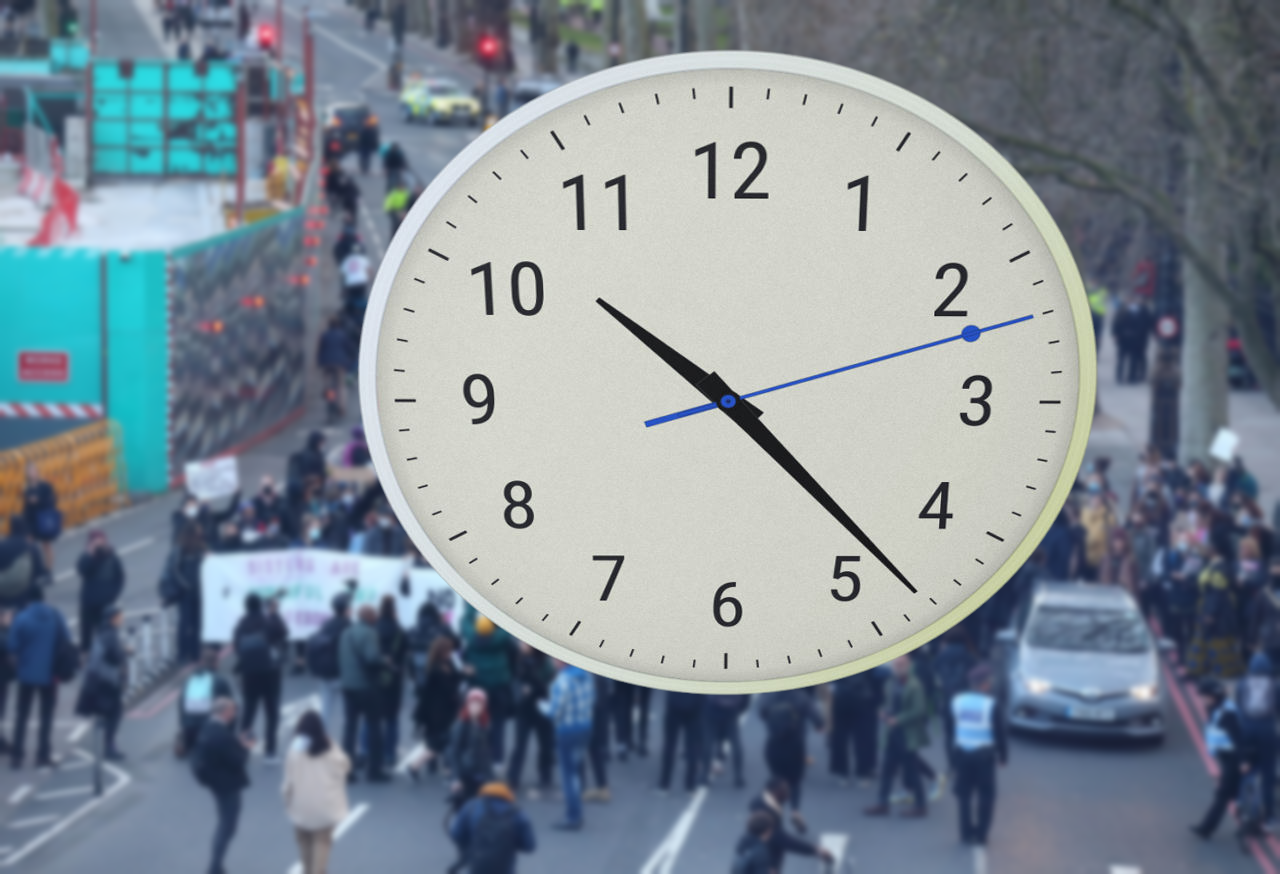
10:23:12
